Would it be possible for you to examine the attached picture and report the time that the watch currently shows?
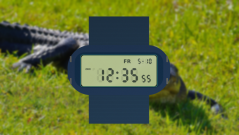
12:35:55
